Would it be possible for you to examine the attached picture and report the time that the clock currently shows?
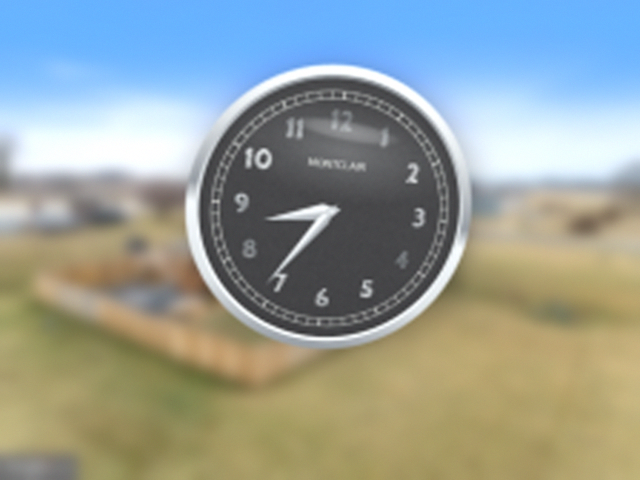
8:36
